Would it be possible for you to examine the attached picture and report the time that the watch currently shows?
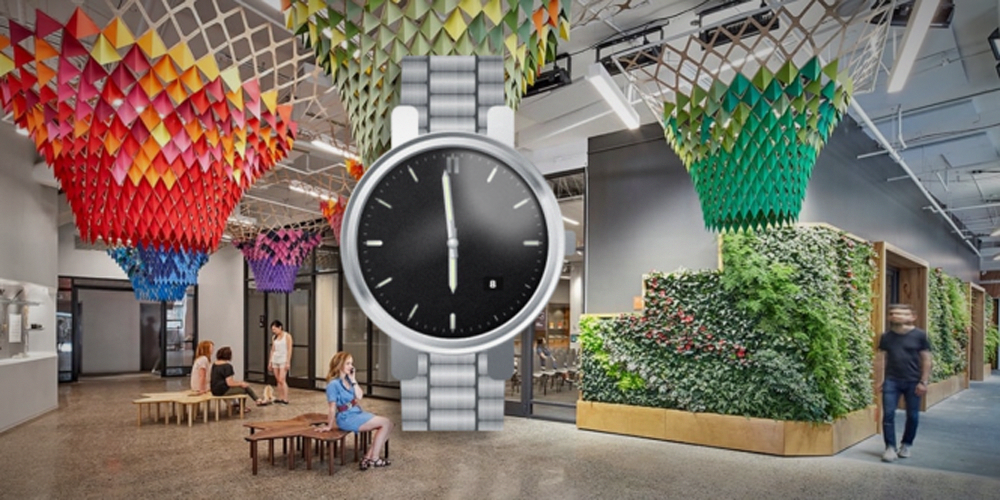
5:59
